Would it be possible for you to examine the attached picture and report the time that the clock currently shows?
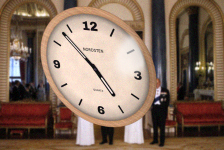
4:53
